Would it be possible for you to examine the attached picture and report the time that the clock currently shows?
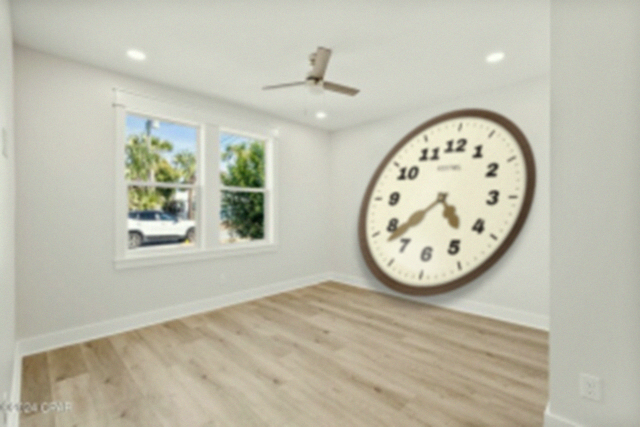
4:38
